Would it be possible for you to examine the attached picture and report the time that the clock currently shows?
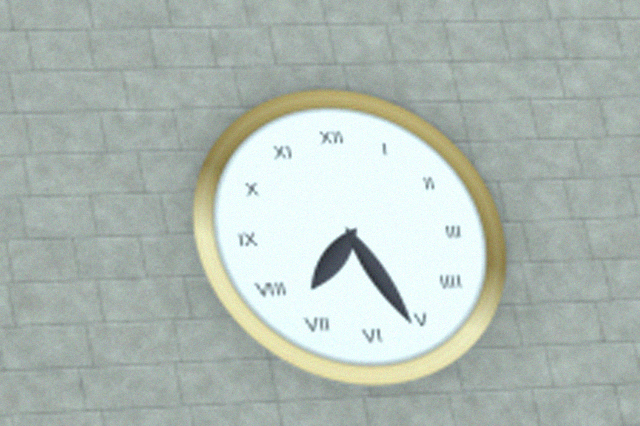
7:26
